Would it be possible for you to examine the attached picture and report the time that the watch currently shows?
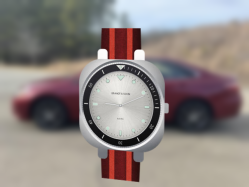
9:11
